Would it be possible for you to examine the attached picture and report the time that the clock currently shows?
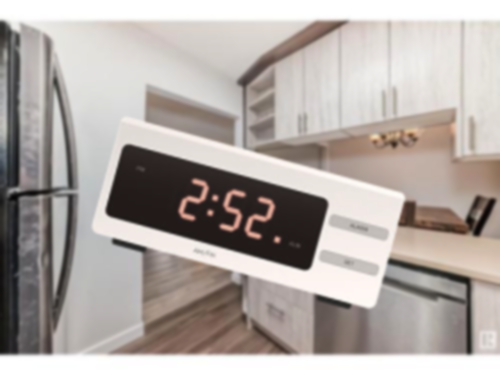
2:52
